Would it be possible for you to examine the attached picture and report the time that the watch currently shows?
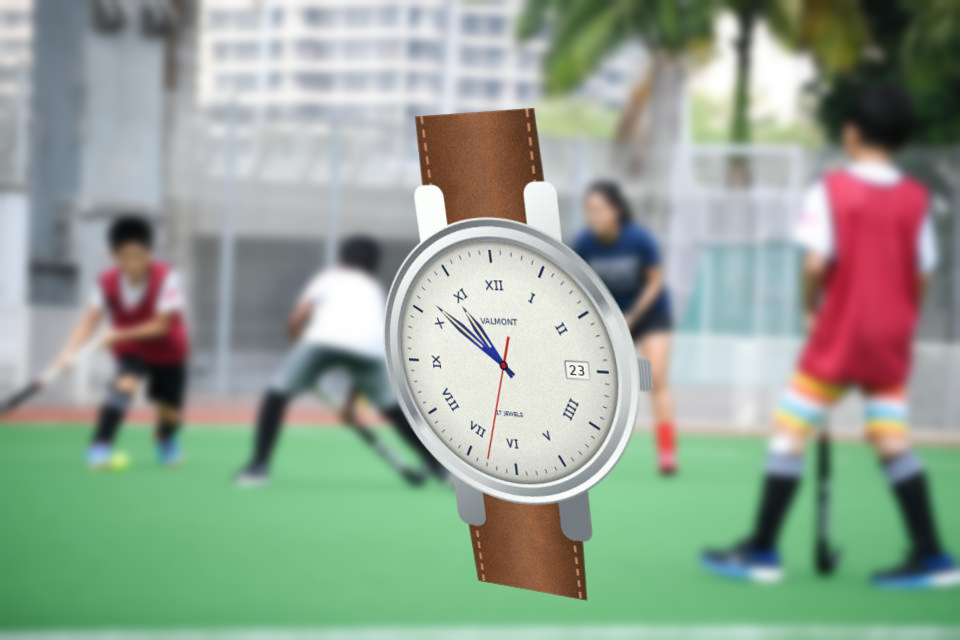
10:51:33
